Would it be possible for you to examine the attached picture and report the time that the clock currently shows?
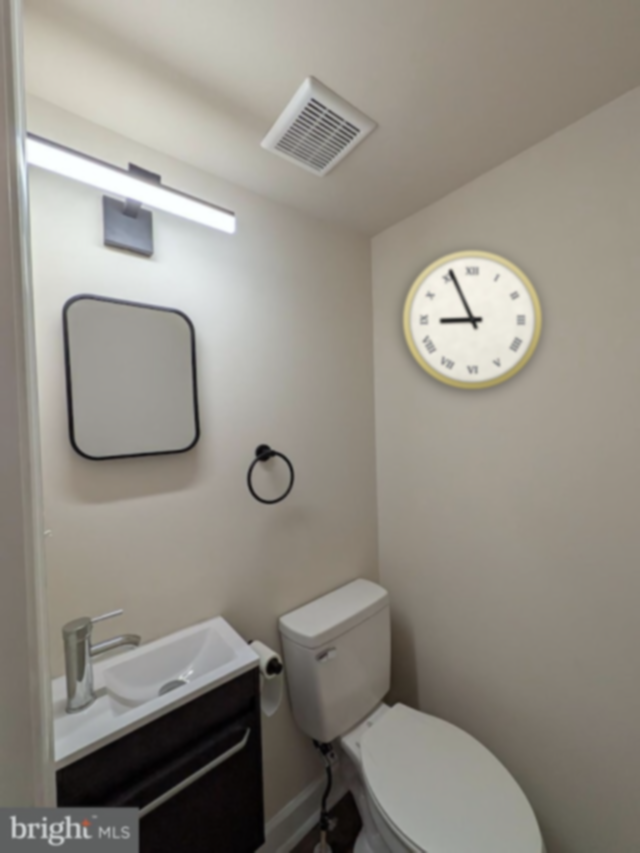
8:56
